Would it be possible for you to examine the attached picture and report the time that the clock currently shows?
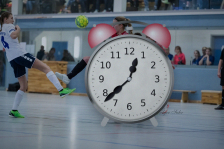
12:38
